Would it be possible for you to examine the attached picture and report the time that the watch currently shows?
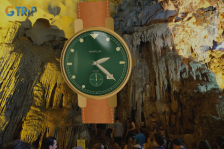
2:22
